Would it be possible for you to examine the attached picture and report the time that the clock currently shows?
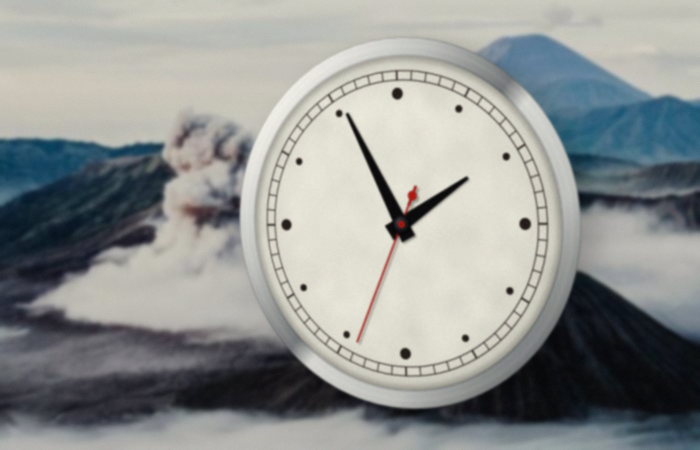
1:55:34
